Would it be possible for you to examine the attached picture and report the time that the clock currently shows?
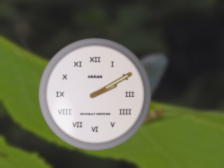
2:10
